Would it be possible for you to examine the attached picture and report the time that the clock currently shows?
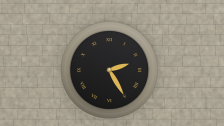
2:25
